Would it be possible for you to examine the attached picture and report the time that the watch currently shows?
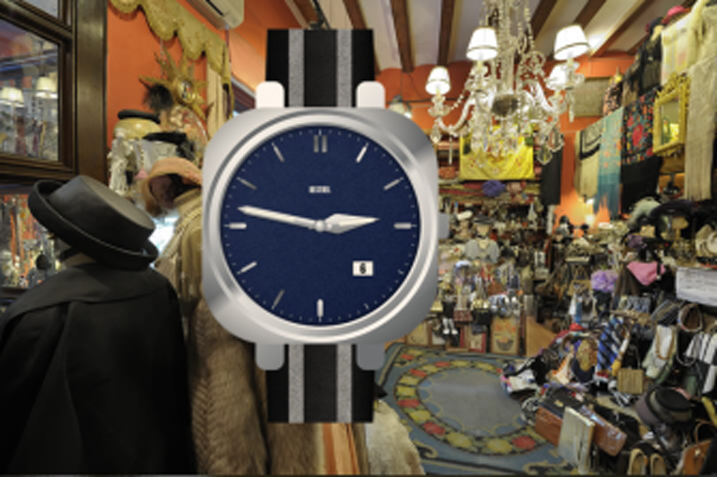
2:47
